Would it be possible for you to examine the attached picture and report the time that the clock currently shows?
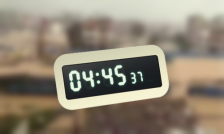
4:45:37
